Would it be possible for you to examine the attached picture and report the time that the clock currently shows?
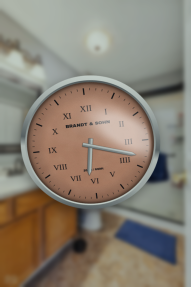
6:18
